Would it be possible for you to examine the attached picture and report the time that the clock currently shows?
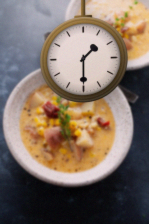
1:30
